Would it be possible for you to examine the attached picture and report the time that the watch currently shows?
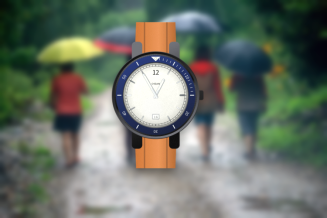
12:55
